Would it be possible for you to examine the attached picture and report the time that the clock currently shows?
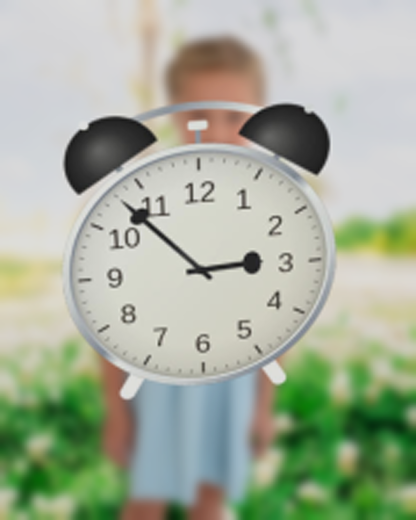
2:53
